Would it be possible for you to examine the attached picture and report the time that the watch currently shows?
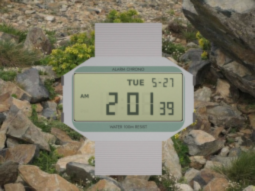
2:01:39
